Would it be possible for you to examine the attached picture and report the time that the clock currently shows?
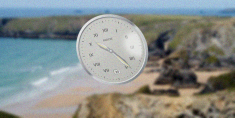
10:24
